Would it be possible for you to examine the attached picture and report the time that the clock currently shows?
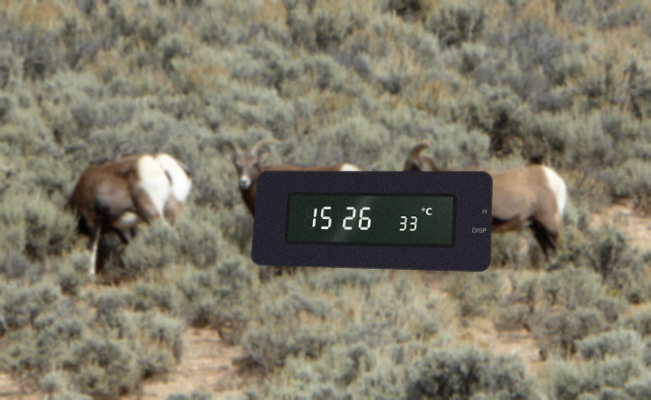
15:26
